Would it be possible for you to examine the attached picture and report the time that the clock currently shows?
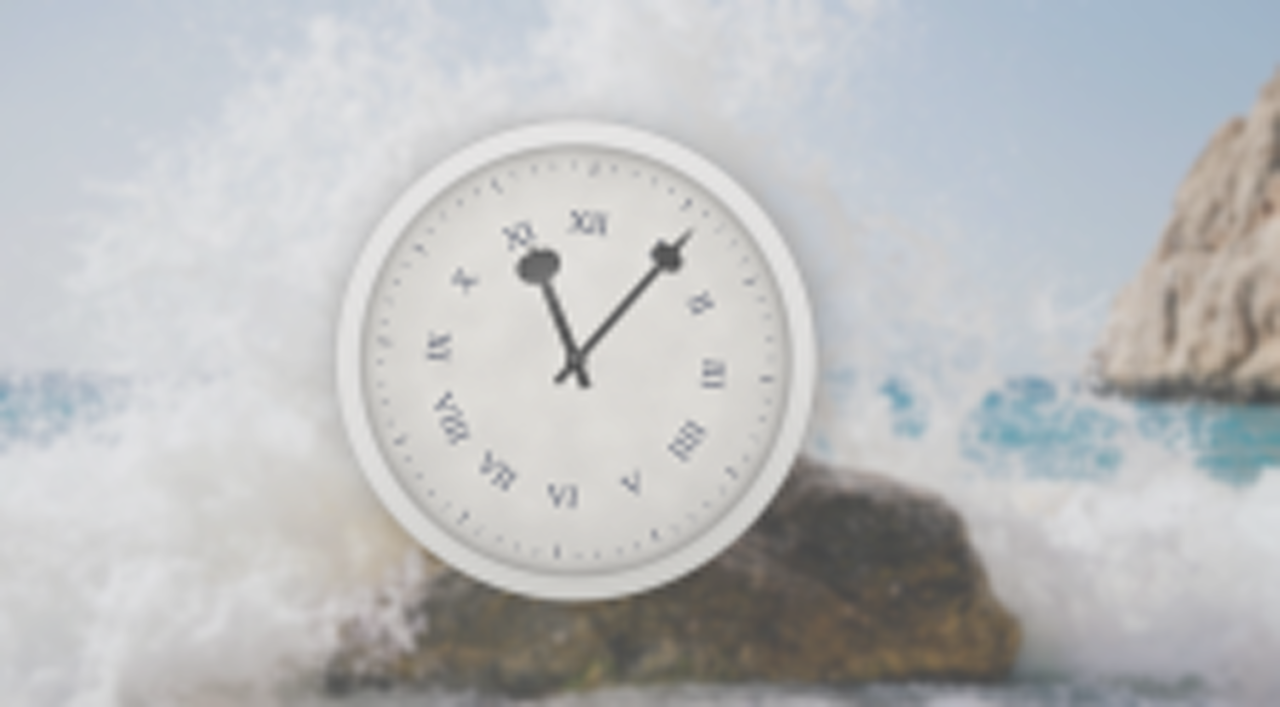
11:06
